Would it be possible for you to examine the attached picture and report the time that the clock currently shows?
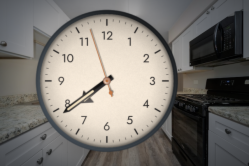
7:38:57
